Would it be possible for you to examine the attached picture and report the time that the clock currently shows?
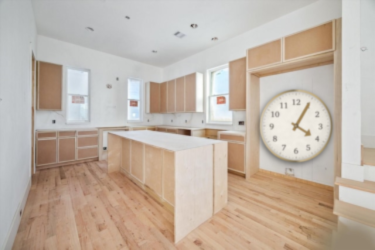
4:05
